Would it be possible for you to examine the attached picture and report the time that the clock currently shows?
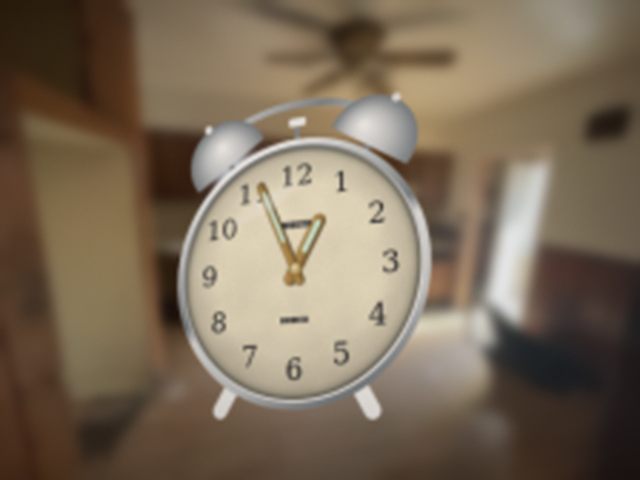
12:56
